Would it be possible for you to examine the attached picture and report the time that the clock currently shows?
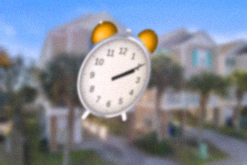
2:10
